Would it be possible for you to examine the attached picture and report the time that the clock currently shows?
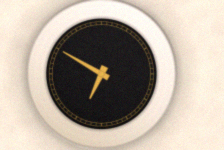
6:50
